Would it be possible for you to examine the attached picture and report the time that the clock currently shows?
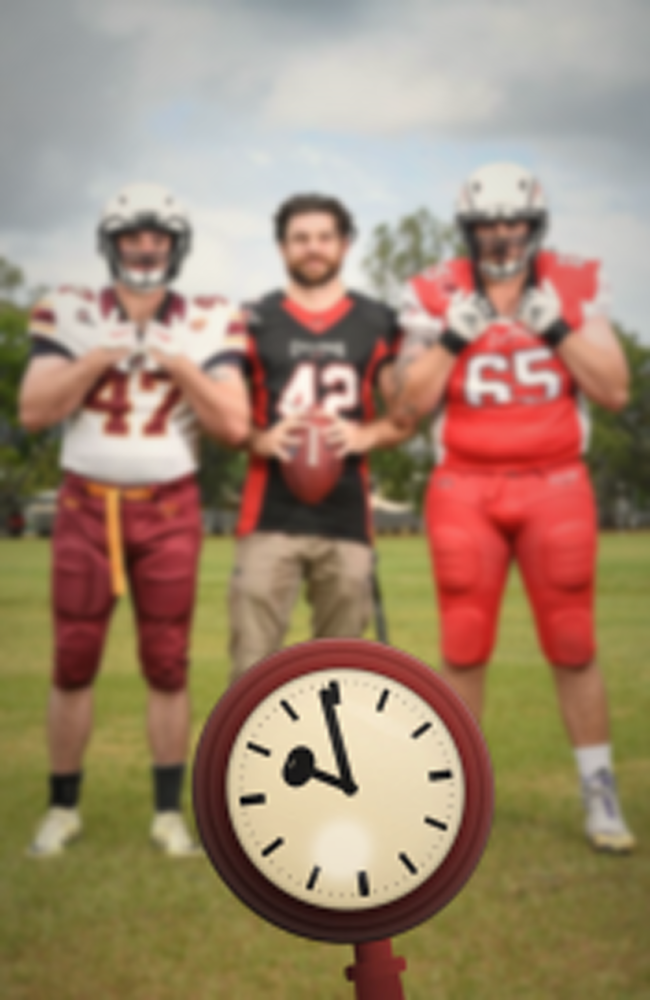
9:59
